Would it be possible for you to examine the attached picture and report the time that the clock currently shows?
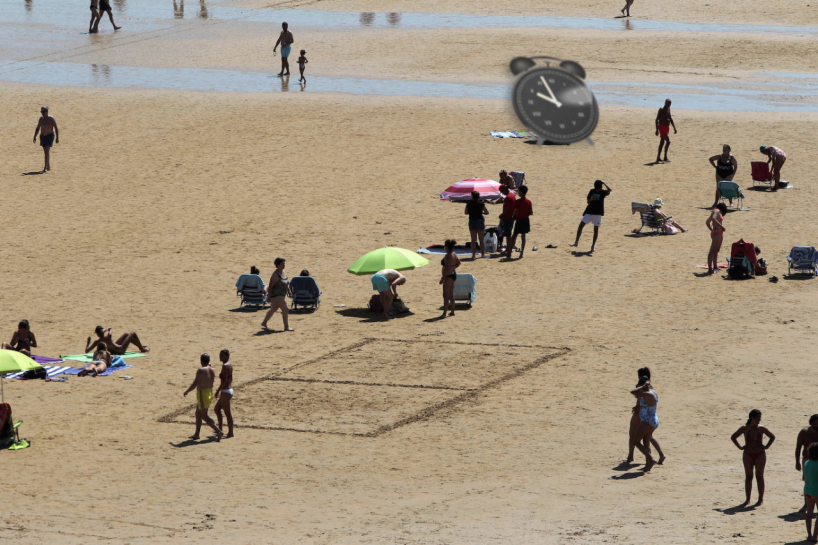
9:57
